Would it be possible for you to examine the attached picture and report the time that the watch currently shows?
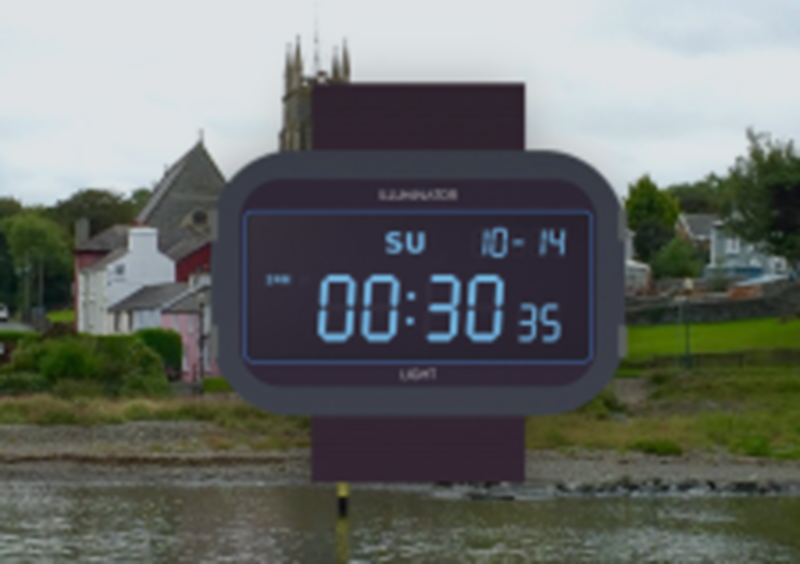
0:30:35
